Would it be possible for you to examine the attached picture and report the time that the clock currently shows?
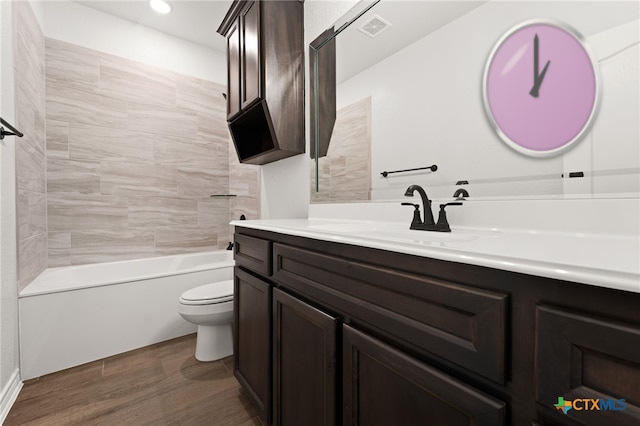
1:00
